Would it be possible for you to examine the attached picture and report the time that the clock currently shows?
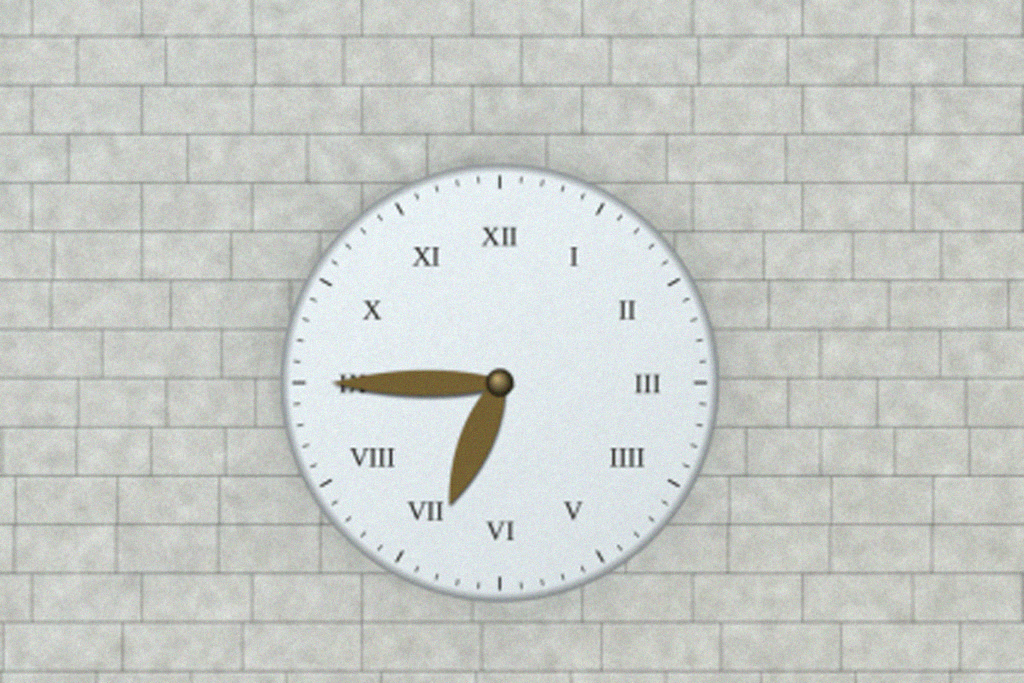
6:45
